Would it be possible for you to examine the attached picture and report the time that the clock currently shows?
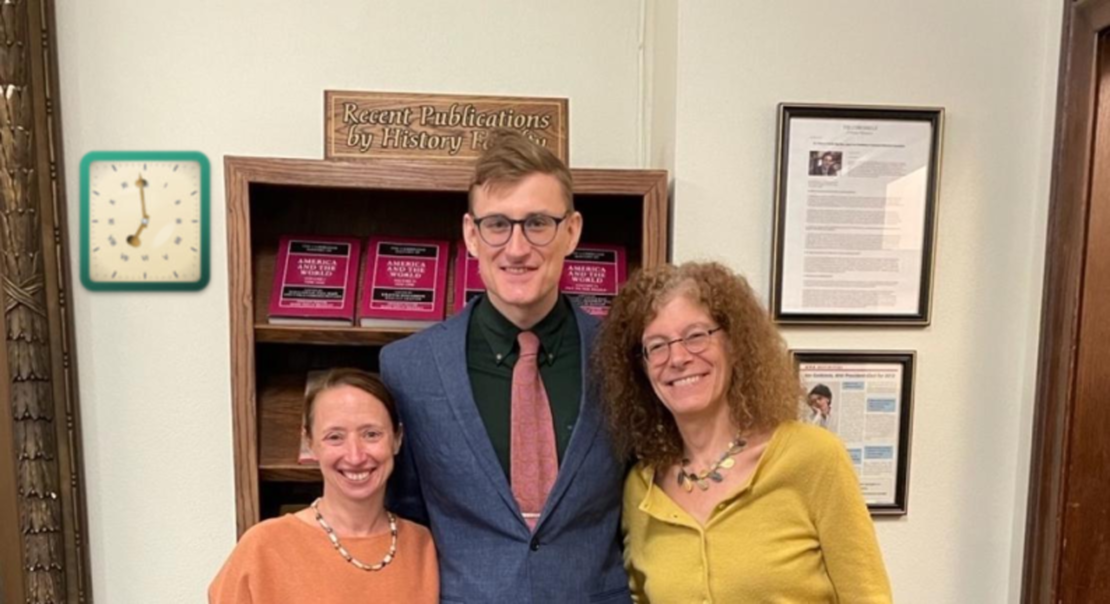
6:59
